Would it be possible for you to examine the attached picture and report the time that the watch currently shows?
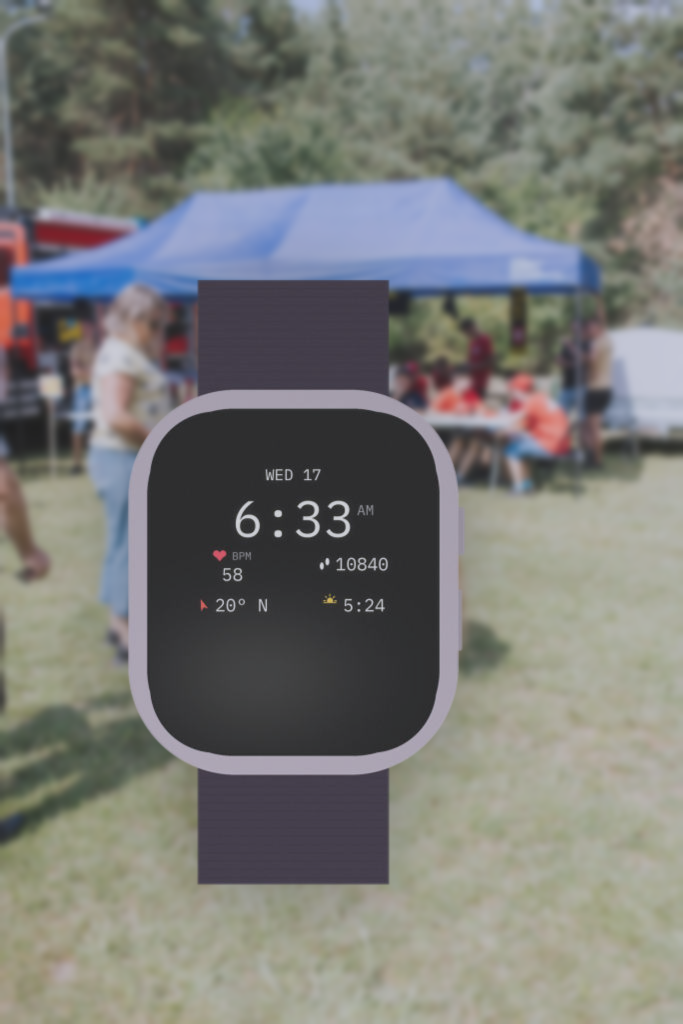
6:33
